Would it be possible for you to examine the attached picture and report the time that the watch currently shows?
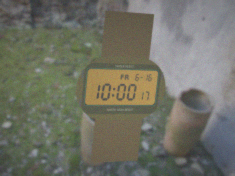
10:00:17
